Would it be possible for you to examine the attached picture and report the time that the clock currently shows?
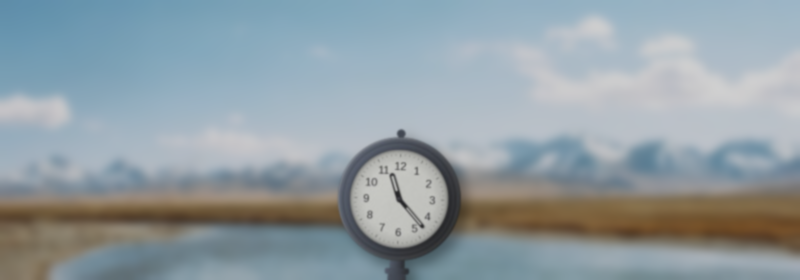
11:23
